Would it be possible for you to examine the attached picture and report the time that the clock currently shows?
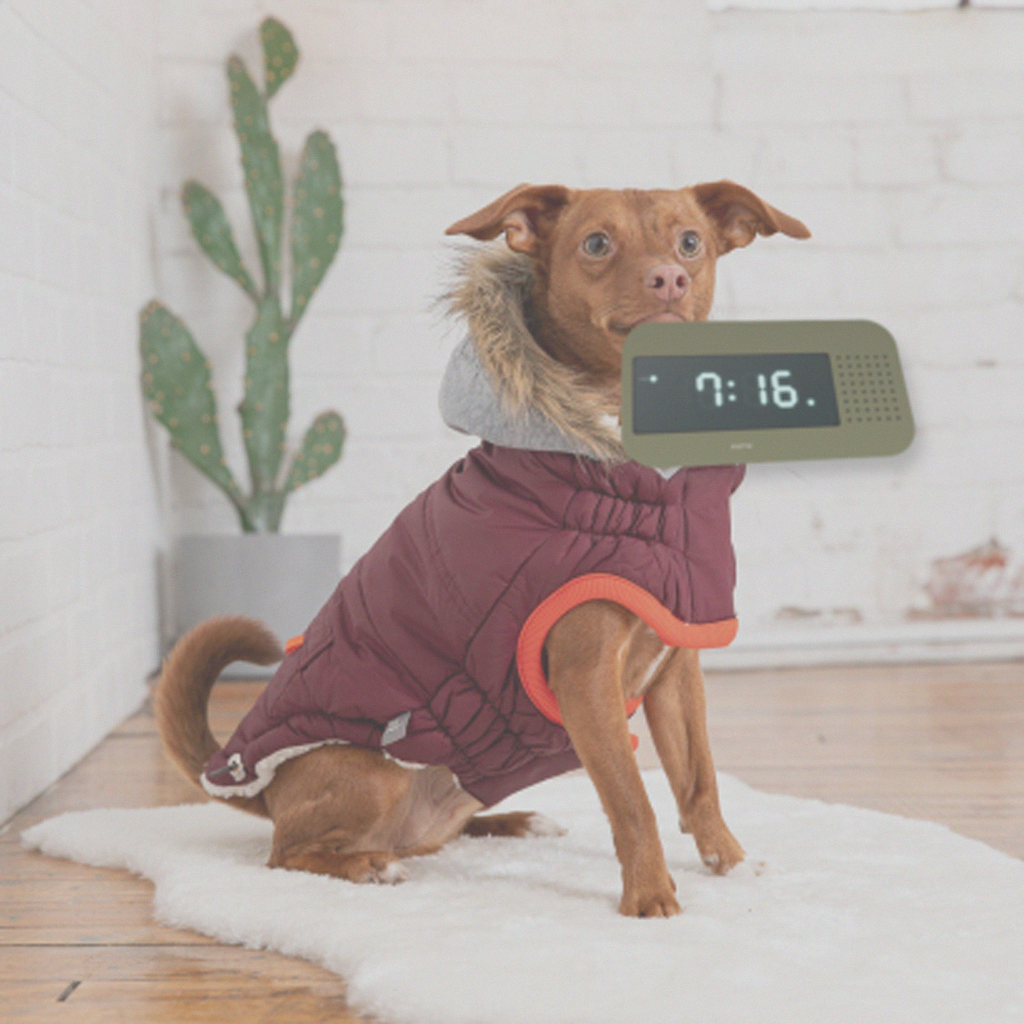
7:16
